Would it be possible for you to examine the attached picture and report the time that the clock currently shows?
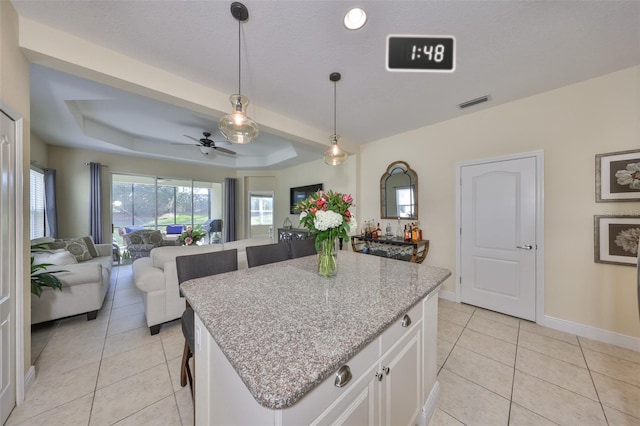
1:48
